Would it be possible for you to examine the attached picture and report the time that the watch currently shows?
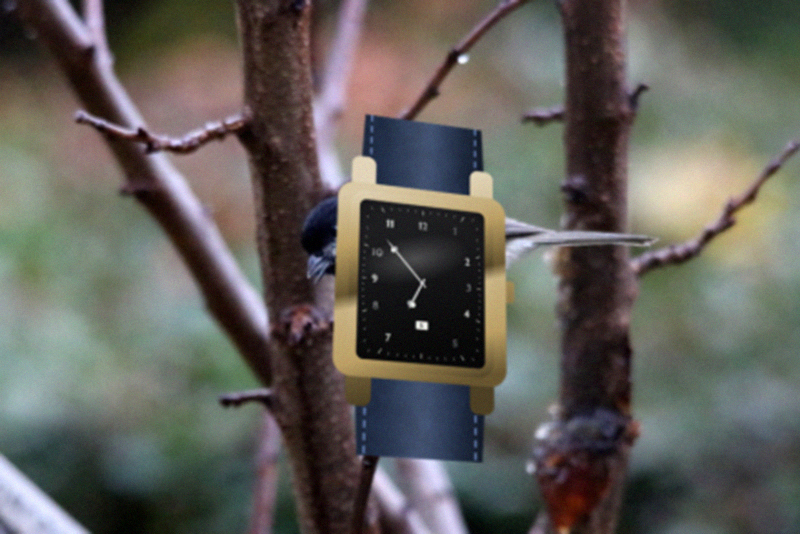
6:53
